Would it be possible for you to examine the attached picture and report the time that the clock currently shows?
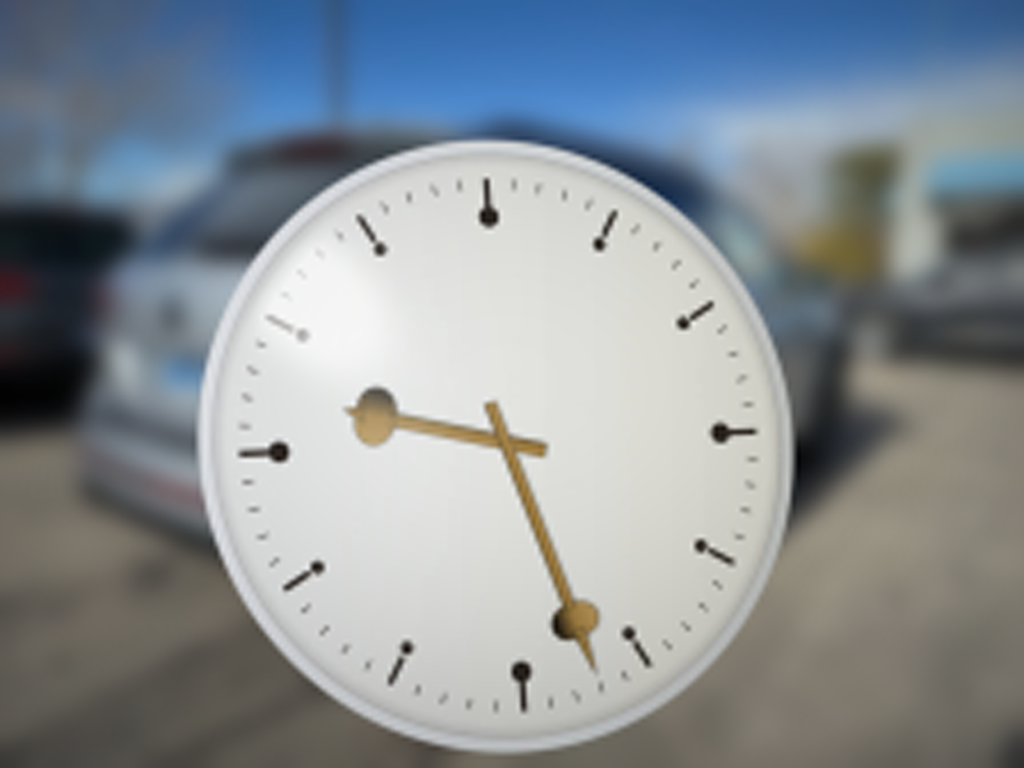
9:27
